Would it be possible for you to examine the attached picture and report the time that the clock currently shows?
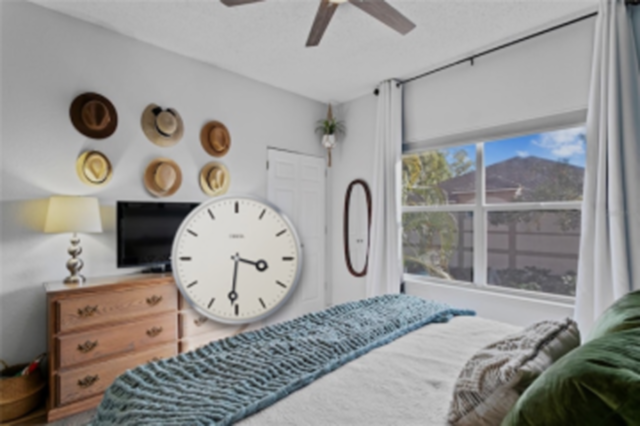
3:31
